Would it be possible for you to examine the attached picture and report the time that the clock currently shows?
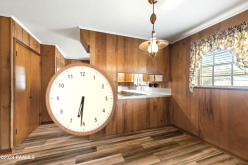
6:31
